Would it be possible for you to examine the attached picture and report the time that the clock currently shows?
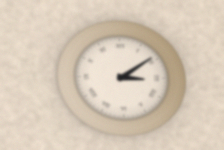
3:09
